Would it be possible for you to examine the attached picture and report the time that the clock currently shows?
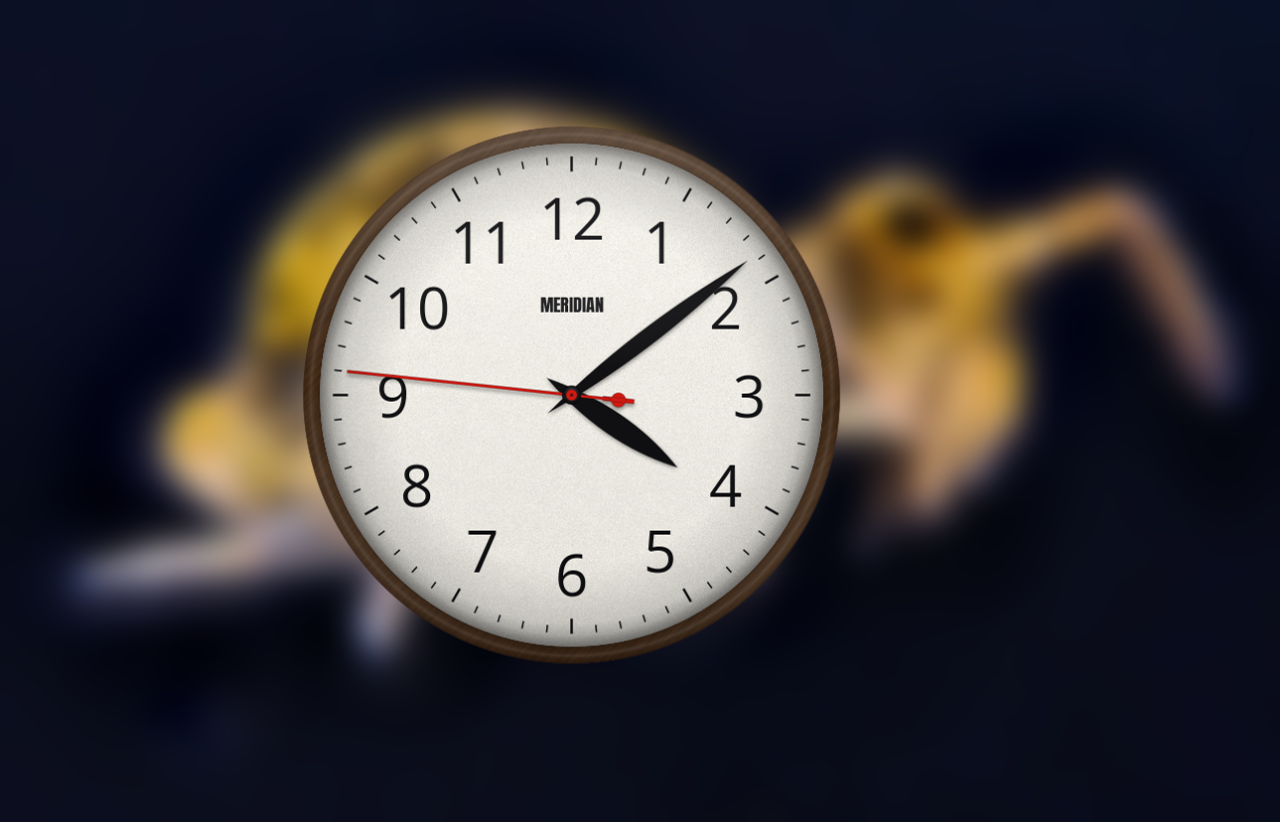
4:08:46
